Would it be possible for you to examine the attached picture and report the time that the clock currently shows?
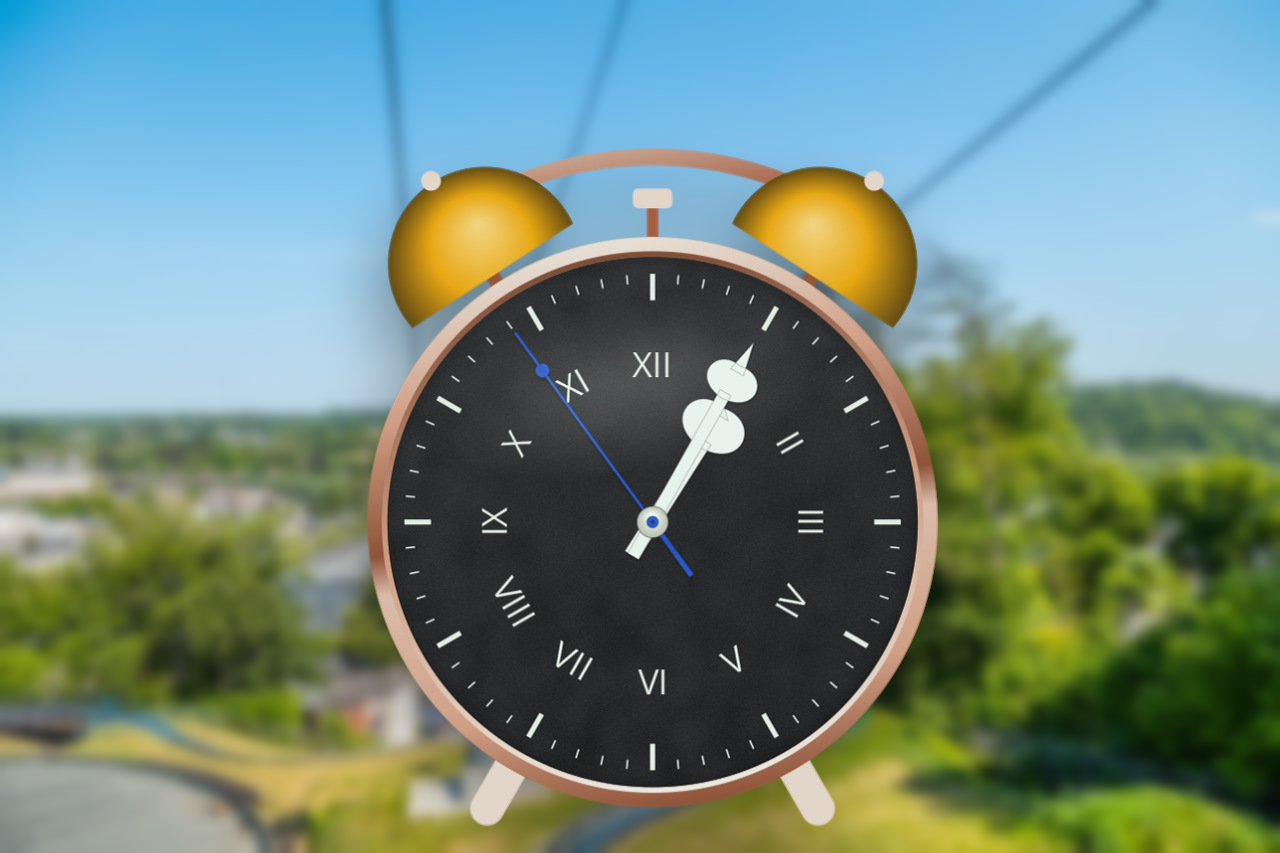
1:04:54
